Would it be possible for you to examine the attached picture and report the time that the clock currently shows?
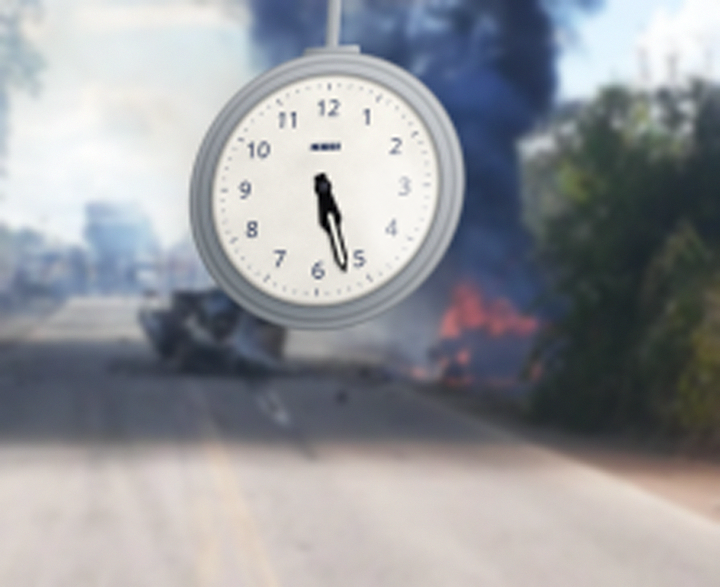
5:27
